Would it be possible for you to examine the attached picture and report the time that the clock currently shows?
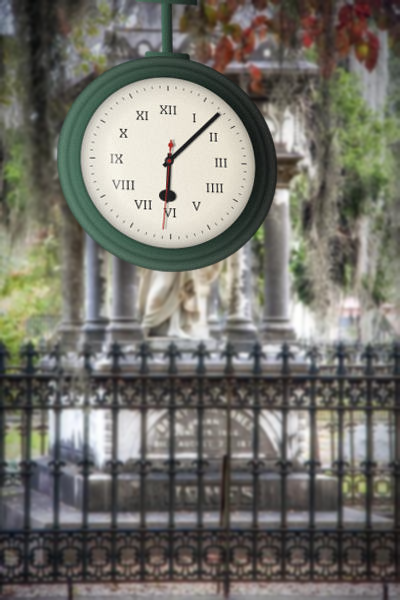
6:07:31
